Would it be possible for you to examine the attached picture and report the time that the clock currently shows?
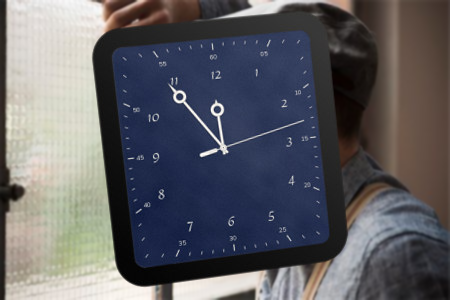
11:54:13
